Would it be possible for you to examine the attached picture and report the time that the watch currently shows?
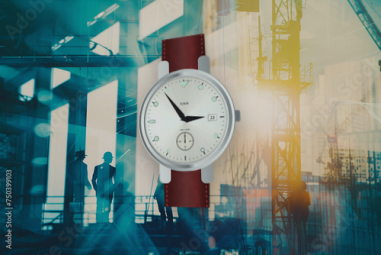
2:54
